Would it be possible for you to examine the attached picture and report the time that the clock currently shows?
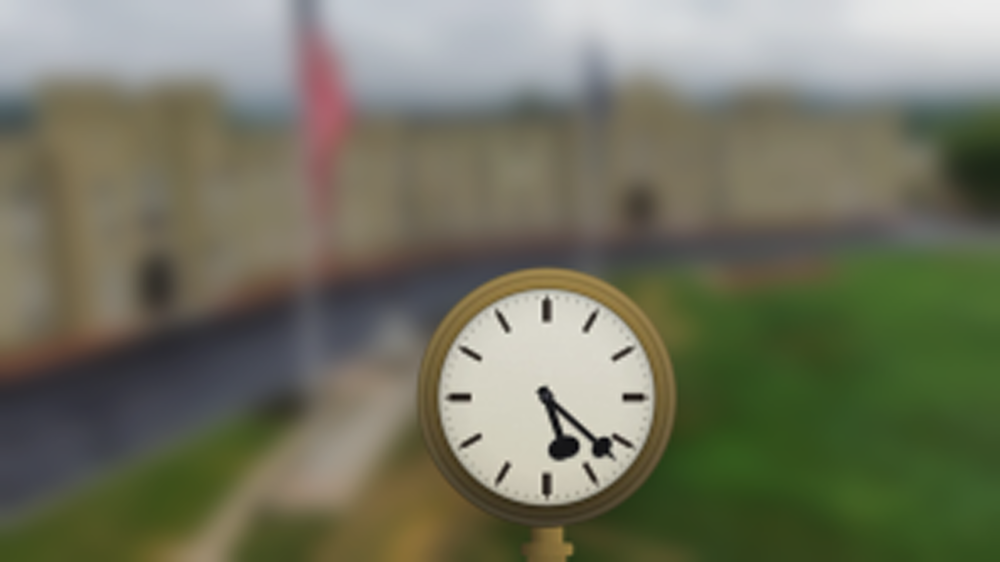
5:22
